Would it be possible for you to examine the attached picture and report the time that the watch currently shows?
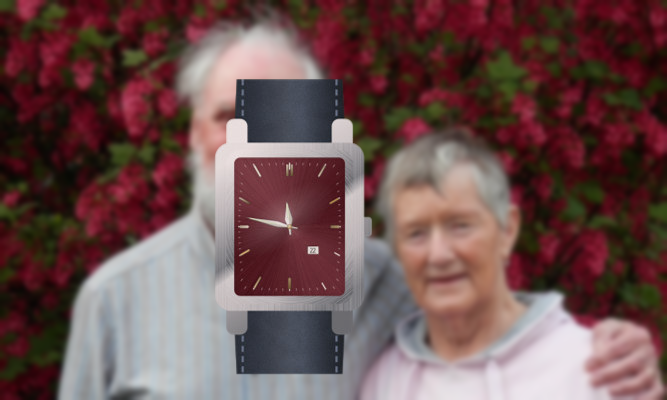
11:47
